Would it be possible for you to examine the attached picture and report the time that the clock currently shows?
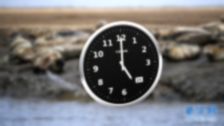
5:00
